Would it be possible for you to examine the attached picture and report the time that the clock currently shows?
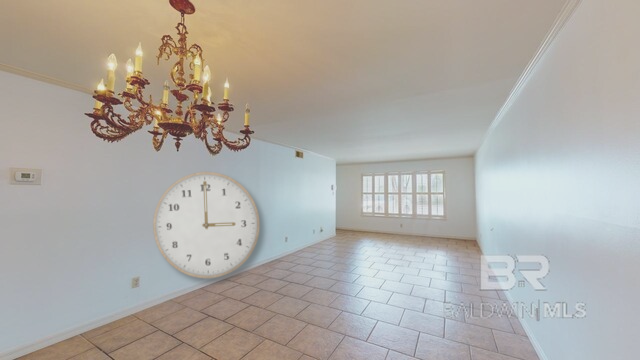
3:00
